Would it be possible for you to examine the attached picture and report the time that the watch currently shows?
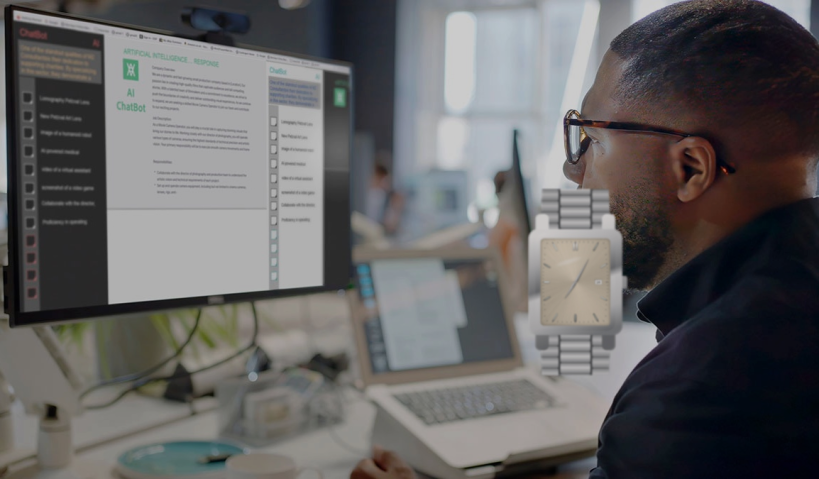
7:05
